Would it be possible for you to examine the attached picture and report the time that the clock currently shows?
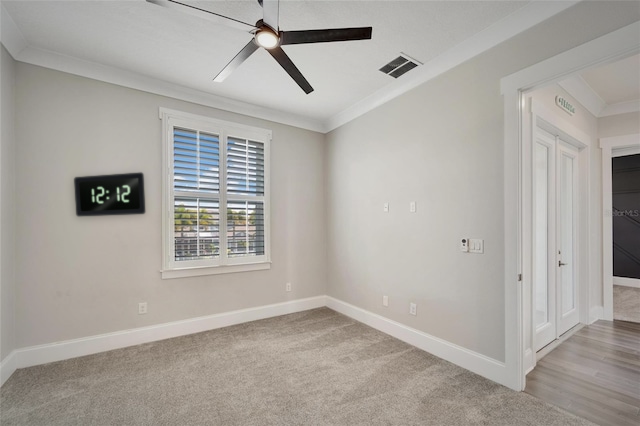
12:12
